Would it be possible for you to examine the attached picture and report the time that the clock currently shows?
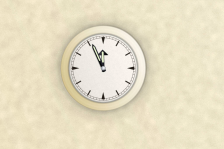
11:56
